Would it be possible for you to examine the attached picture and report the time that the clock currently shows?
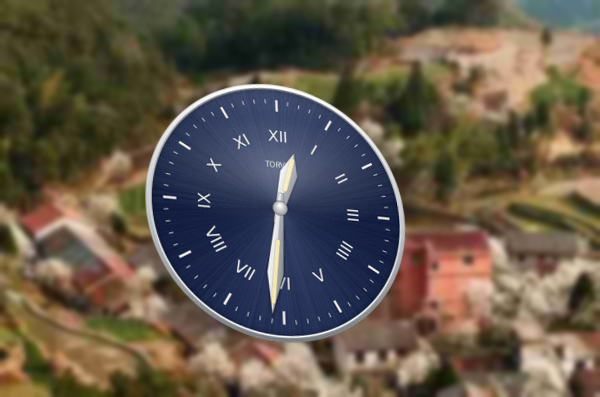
12:31
